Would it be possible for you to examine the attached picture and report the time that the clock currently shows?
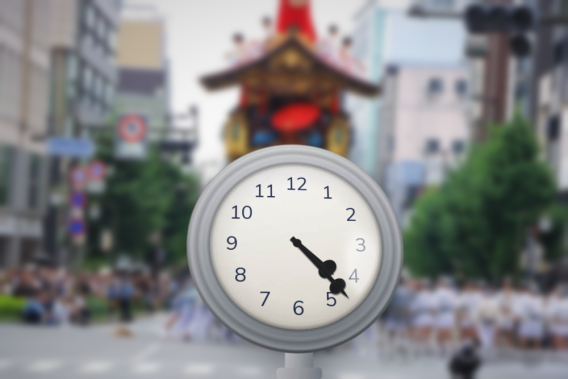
4:23
